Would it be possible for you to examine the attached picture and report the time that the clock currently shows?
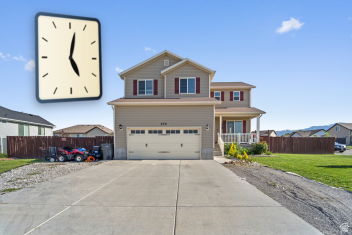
5:02
